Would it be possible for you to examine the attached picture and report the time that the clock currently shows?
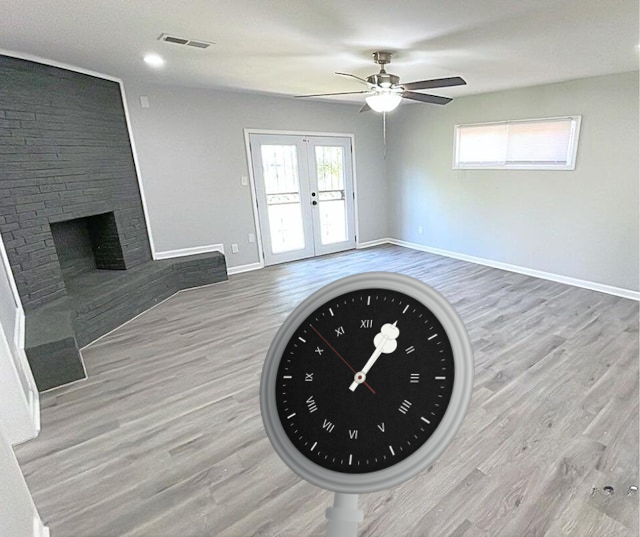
1:04:52
